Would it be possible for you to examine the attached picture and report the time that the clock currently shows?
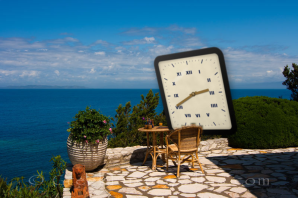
2:41
